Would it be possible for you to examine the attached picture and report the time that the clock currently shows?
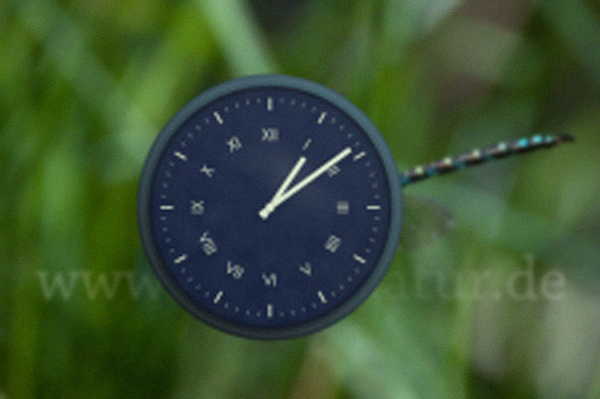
1:09
